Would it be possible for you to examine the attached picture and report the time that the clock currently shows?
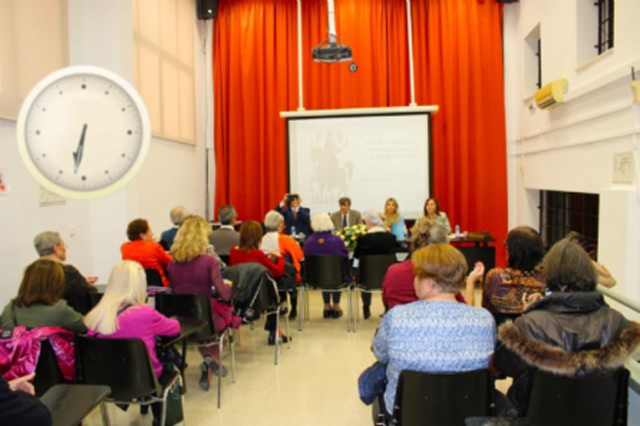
6:32
